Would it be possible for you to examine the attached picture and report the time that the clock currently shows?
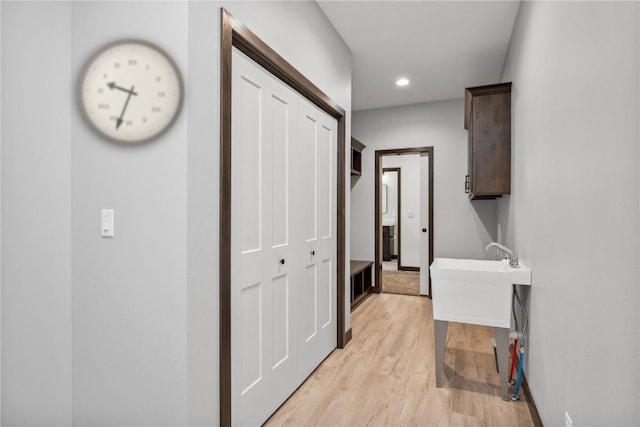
9:33
